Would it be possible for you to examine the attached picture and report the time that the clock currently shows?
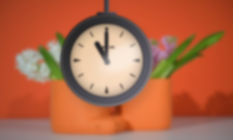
11:00
